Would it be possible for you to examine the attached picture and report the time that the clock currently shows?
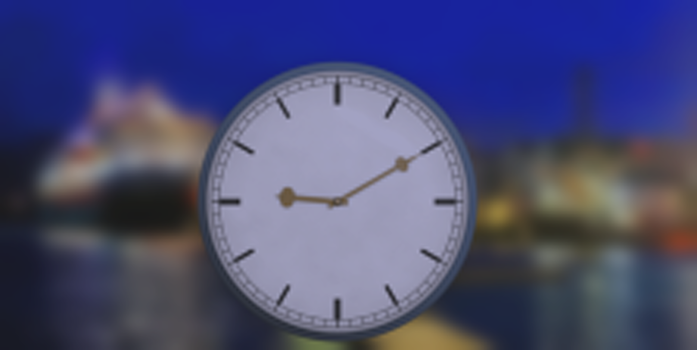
9:10
